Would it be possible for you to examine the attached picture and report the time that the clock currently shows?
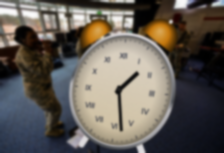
1:28
